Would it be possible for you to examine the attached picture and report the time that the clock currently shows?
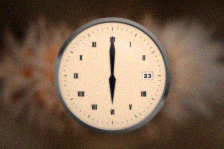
6:00
